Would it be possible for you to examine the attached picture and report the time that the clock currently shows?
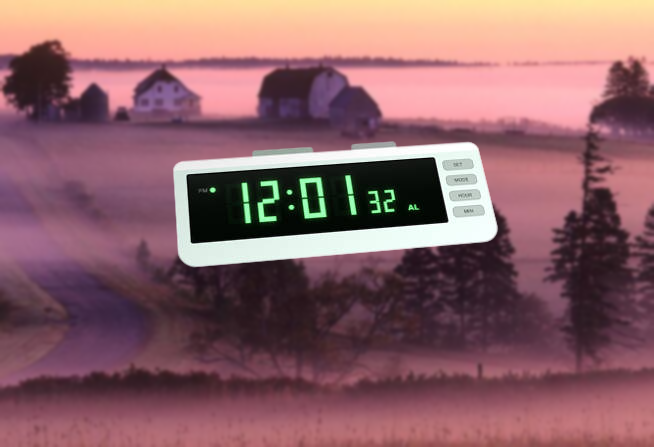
12:01:32
